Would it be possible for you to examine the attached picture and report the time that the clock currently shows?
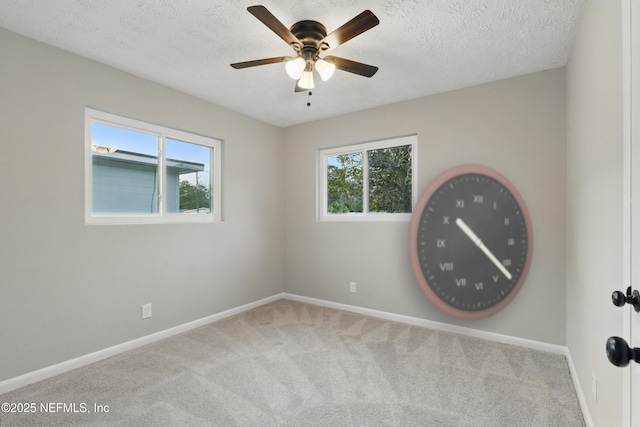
10:22
